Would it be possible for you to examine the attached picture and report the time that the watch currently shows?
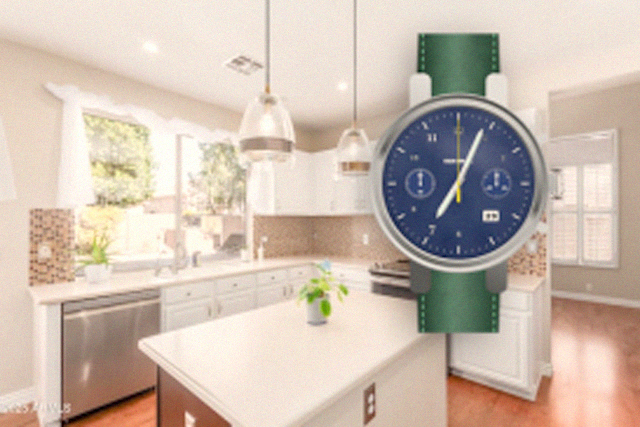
7:04
